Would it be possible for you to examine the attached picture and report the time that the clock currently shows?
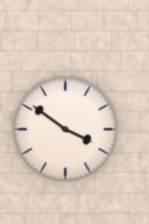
3:51
